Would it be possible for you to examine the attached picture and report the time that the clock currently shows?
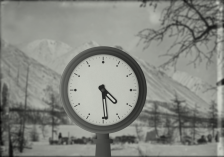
4:29
